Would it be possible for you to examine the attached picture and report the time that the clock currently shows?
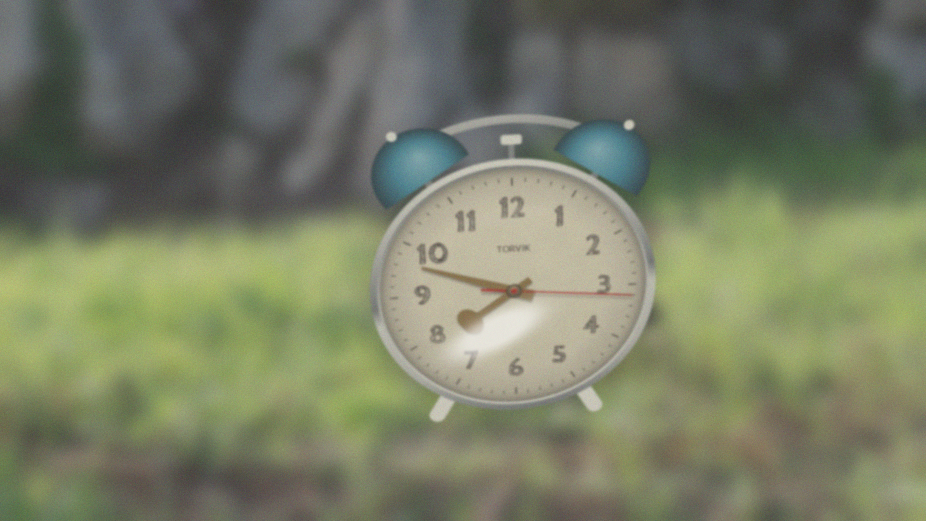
7:48:16
